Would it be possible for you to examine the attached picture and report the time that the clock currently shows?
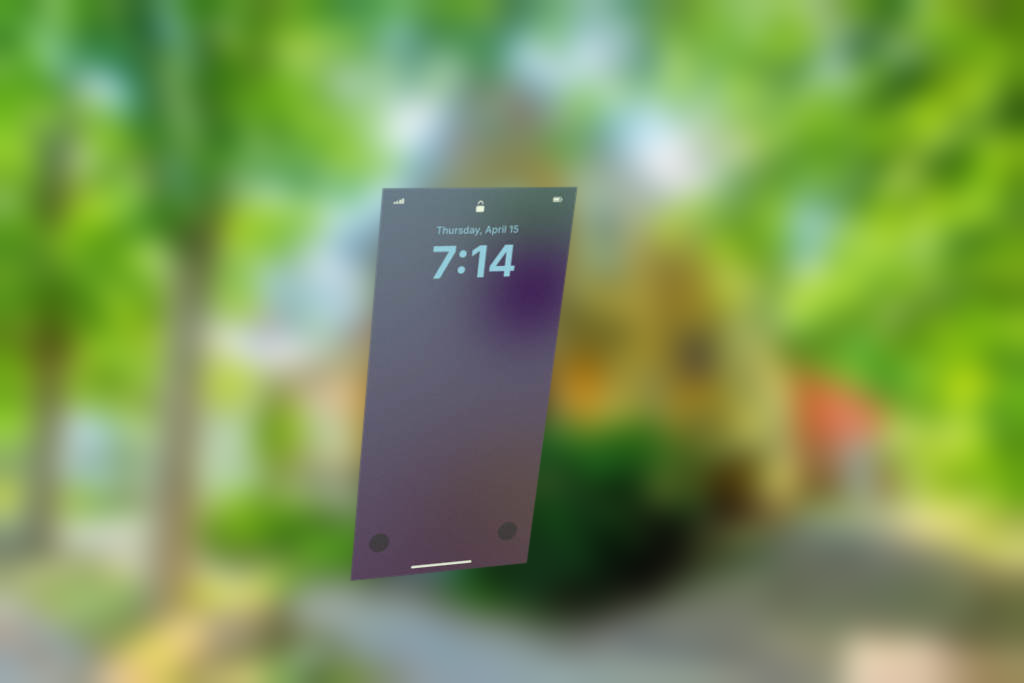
7:14
